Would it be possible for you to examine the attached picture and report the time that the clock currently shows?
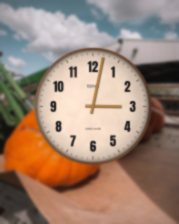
3:02
